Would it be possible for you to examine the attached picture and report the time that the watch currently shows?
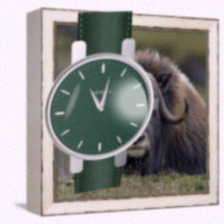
11:02
